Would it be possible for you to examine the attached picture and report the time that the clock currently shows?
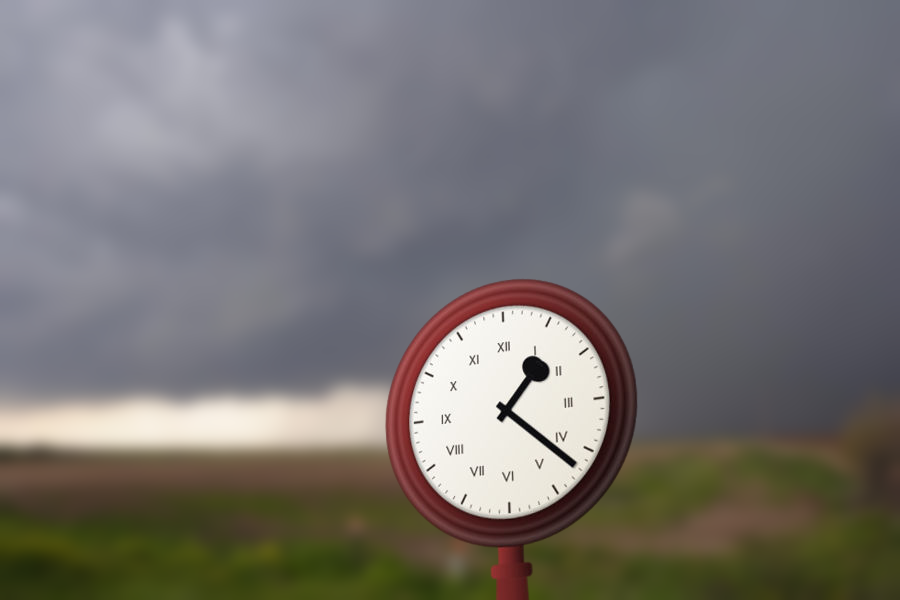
1:22
